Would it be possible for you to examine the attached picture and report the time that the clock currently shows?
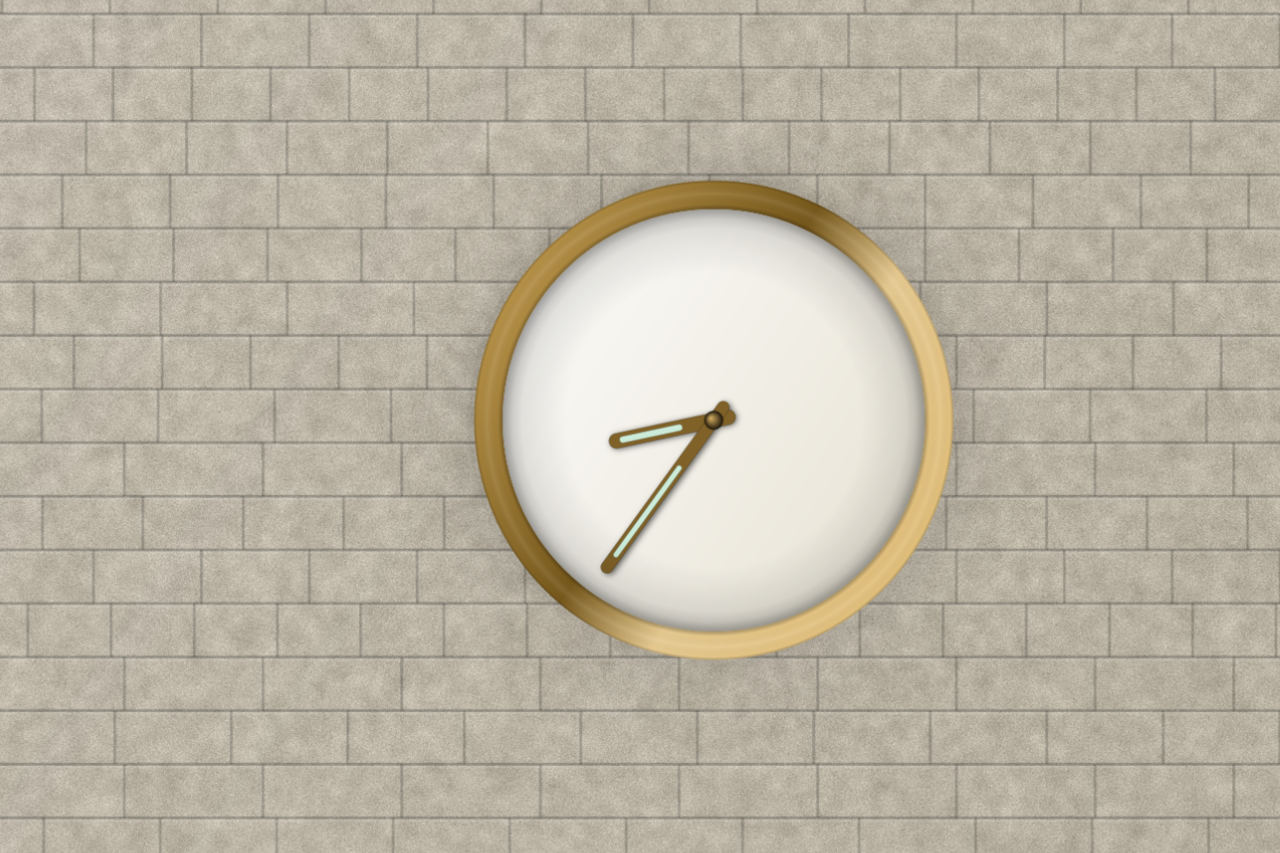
8:36
